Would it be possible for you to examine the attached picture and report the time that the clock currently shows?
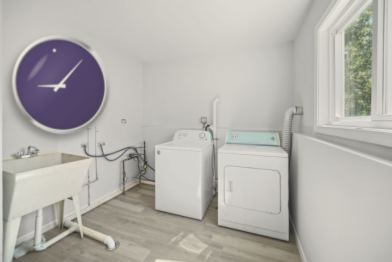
9:08
